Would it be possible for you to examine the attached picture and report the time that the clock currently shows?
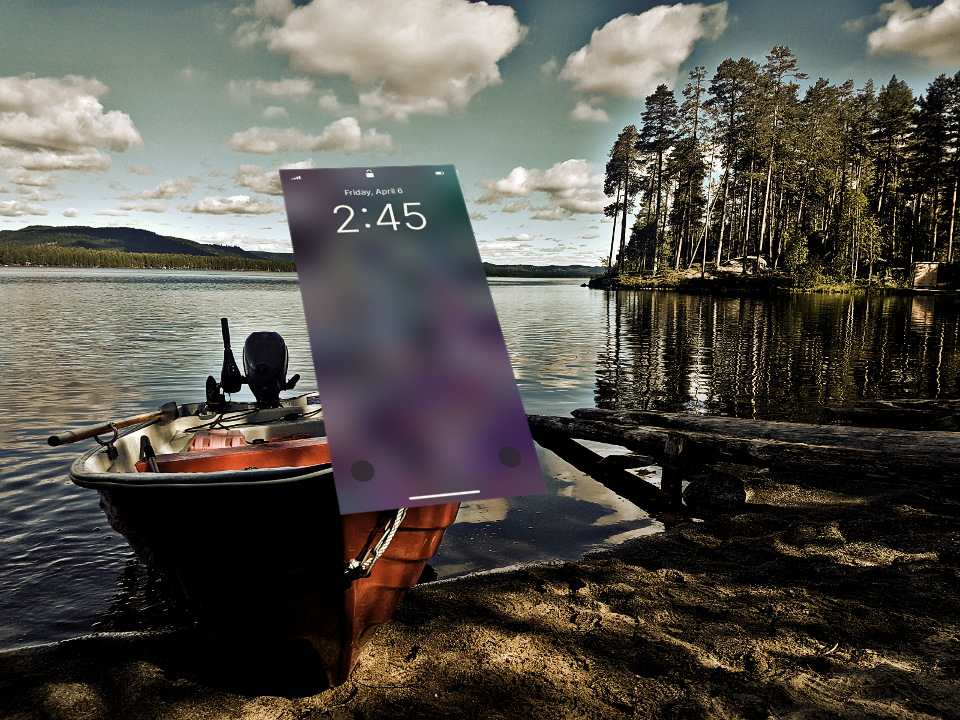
2:45
